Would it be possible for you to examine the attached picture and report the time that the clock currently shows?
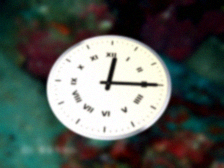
12:15
